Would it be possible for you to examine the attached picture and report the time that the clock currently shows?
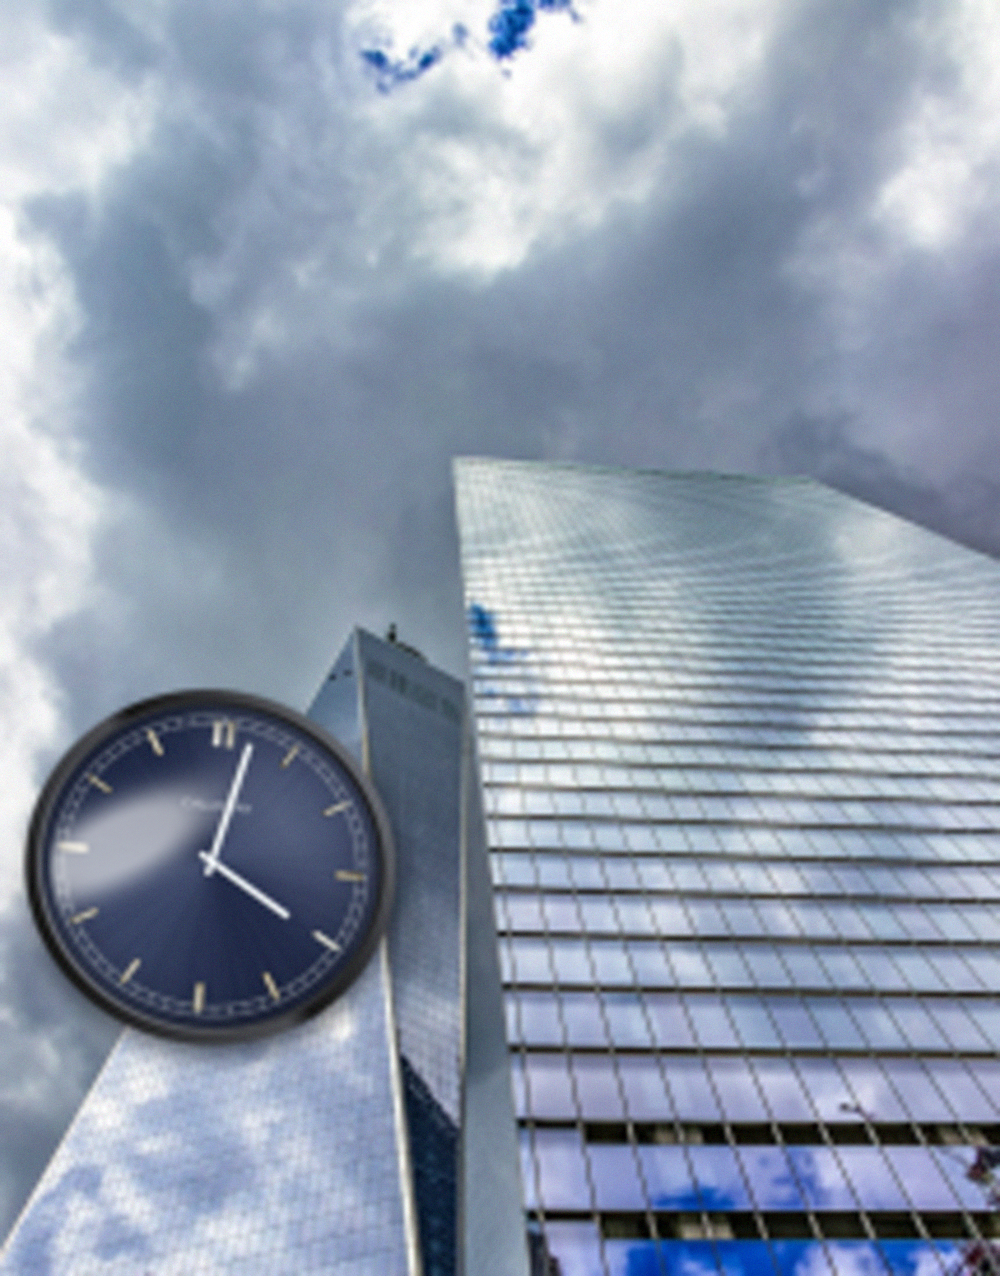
4:02
